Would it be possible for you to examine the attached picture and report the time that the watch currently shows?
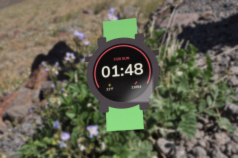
1:48
